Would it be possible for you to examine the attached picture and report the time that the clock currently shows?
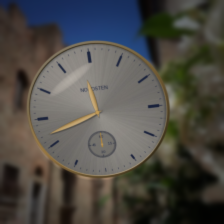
11:42
